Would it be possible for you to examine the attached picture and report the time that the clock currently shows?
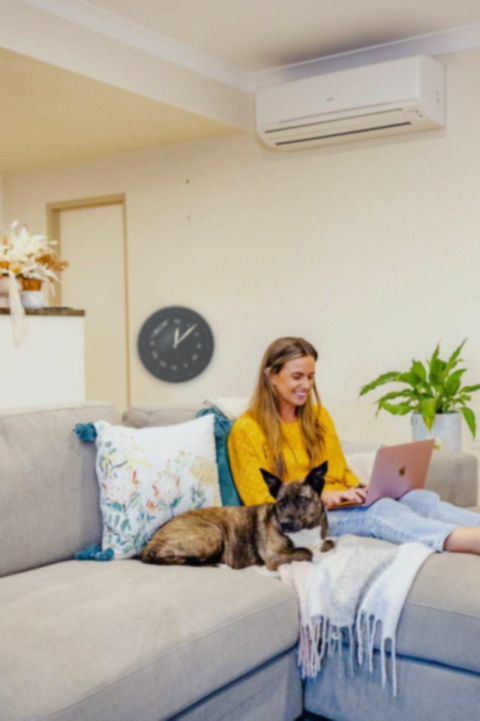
12:07
